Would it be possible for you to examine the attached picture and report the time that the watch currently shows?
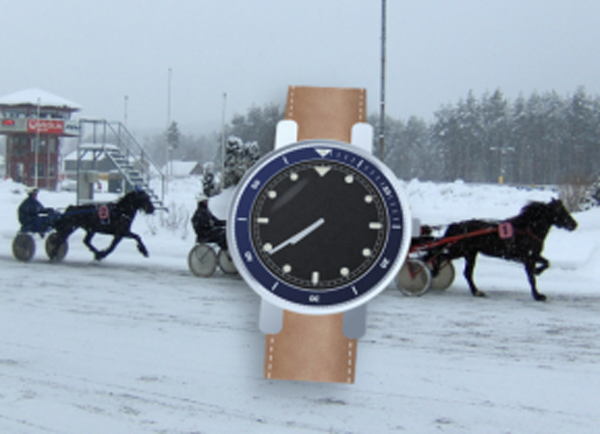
7:39
